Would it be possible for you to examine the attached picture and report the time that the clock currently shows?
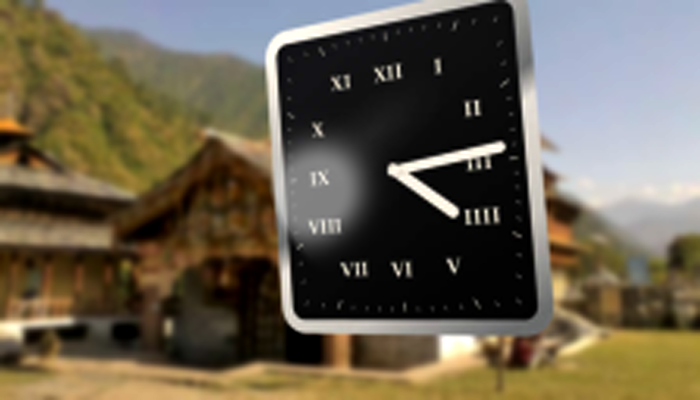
4:14
